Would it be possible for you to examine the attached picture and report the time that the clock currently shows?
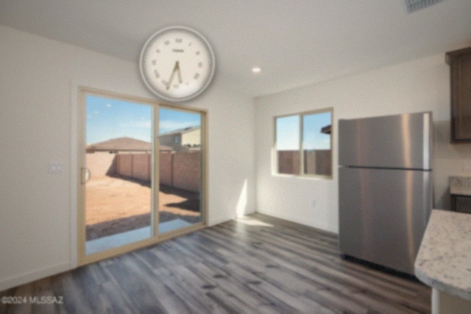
5:33
